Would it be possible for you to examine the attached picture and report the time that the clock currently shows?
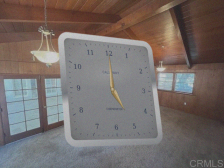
5:00
